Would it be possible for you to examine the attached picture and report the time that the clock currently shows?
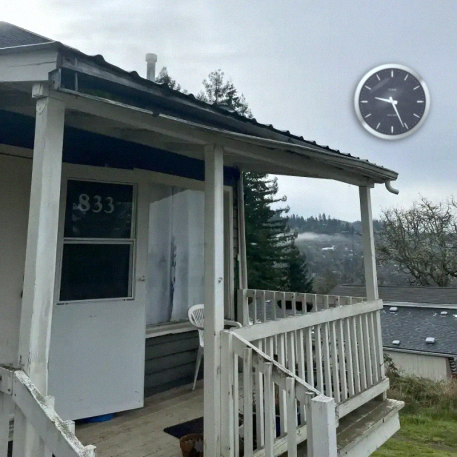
9:26
